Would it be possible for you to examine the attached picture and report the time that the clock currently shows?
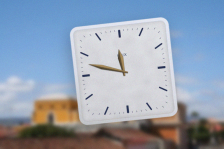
11:48
